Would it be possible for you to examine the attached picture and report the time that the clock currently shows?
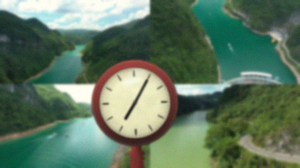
7:05
